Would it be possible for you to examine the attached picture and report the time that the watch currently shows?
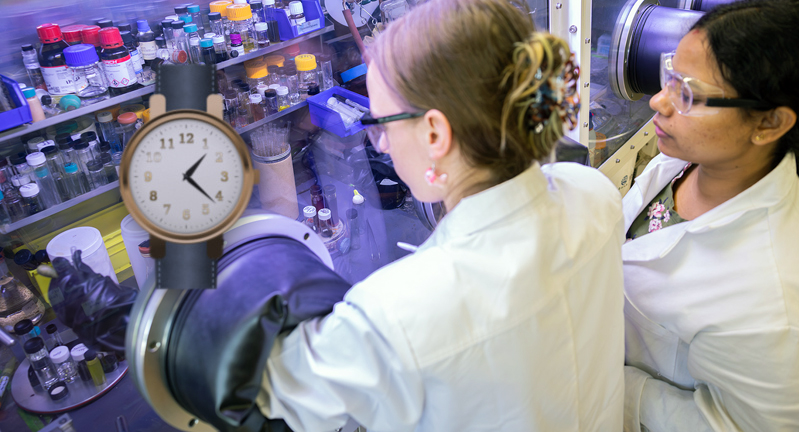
1:22
